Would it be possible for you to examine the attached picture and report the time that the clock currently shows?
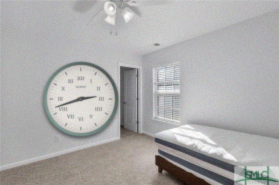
2:42
